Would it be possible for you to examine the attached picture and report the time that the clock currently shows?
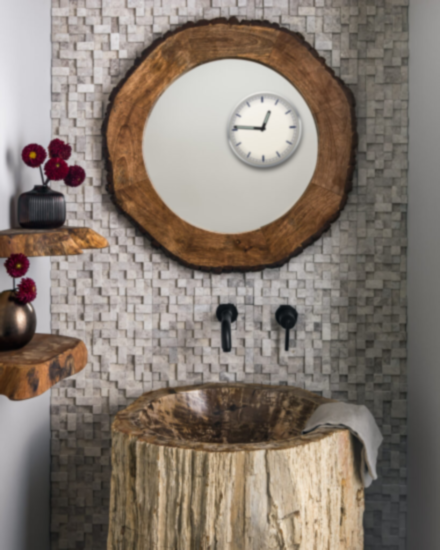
12:46
